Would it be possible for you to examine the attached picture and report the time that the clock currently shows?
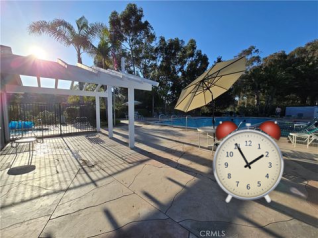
1:55
